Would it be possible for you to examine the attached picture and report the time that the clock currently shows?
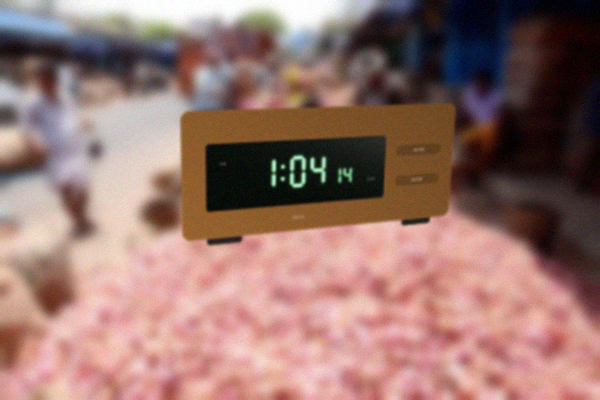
1:04:14
